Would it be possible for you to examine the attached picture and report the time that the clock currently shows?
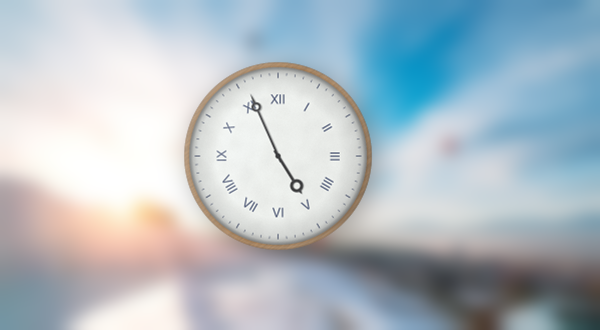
4:56
